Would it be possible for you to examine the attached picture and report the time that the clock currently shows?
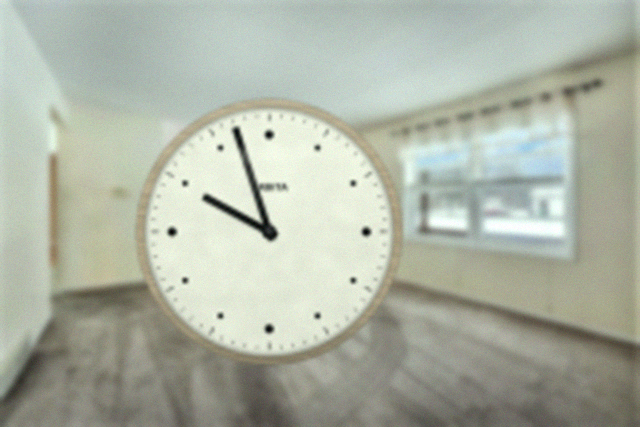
9:57
